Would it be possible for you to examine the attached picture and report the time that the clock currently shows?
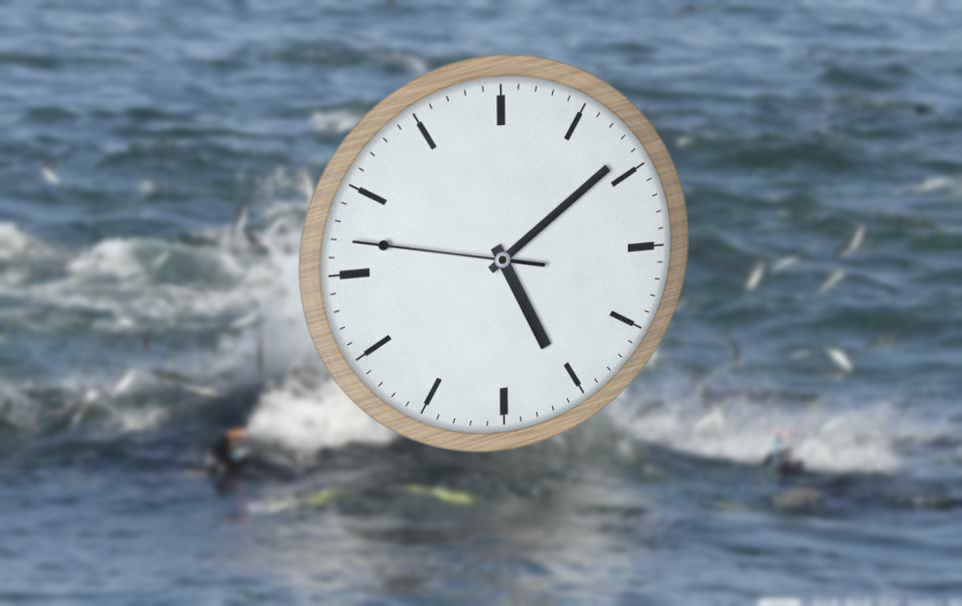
5:08:47
